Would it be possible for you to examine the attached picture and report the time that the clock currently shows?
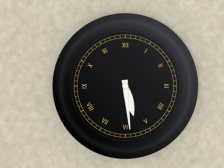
5:29
